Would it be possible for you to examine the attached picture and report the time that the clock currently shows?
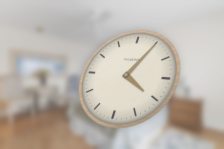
4:05
